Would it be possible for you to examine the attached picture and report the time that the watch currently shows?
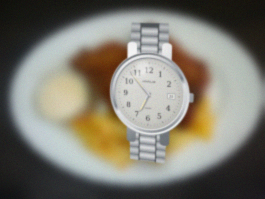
6:53
